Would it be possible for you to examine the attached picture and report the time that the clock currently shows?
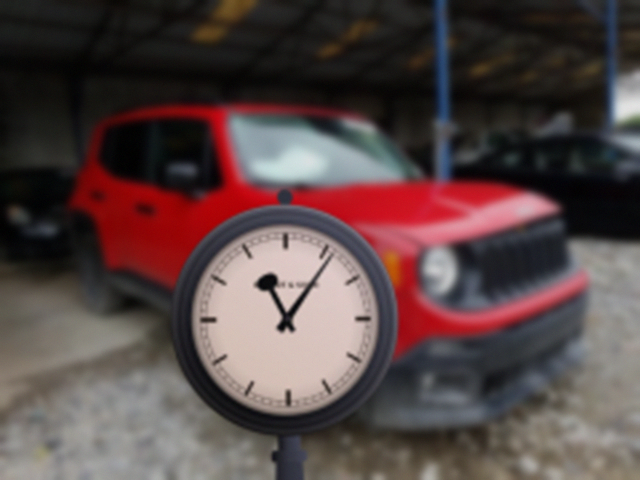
11:06
